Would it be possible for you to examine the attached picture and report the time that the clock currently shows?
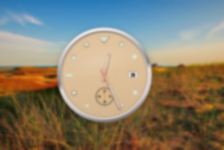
12:26
